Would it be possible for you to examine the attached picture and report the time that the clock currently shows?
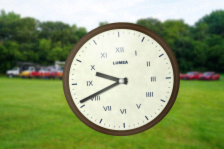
9:41
